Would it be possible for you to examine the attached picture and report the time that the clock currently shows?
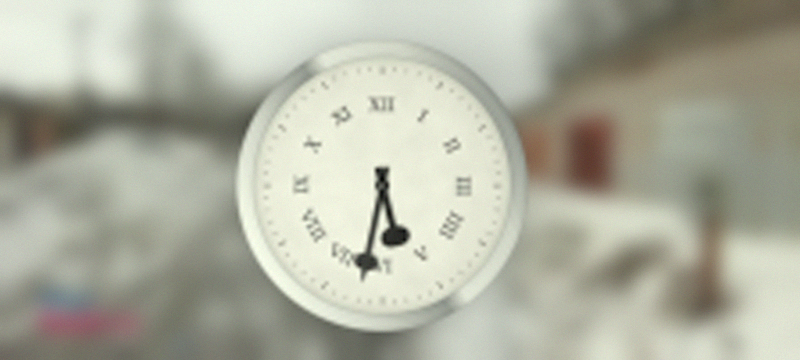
5:32
